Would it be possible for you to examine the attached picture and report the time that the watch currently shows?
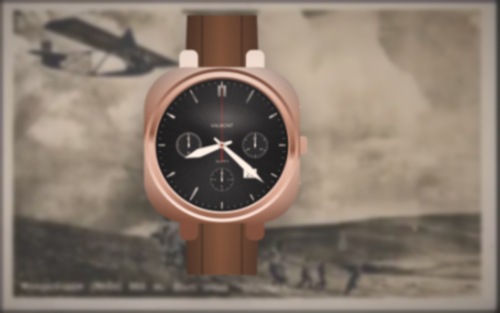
8:22
